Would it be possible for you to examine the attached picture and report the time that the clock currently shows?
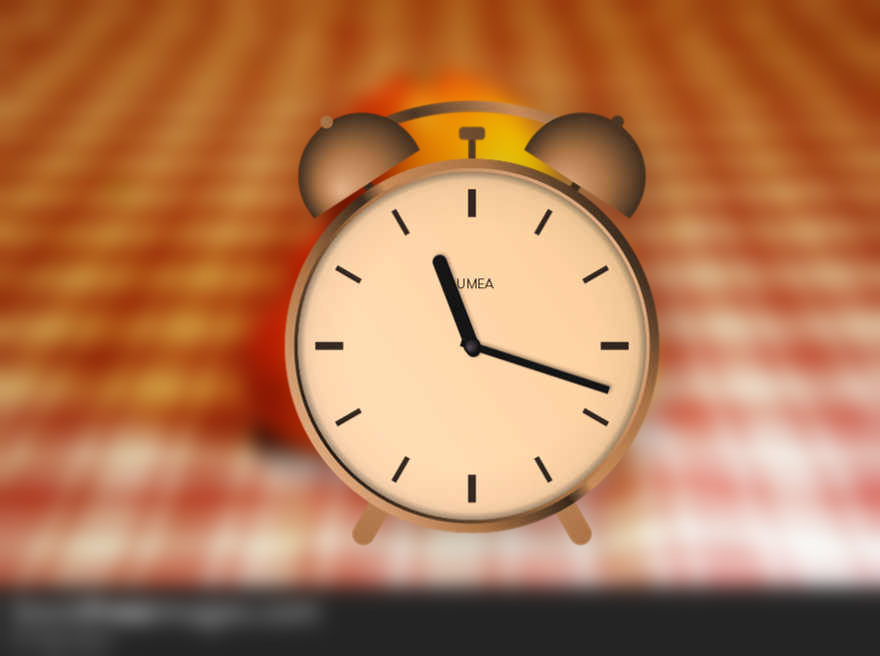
11:18
